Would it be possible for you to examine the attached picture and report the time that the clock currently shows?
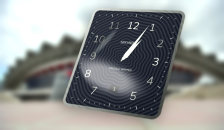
1:04
